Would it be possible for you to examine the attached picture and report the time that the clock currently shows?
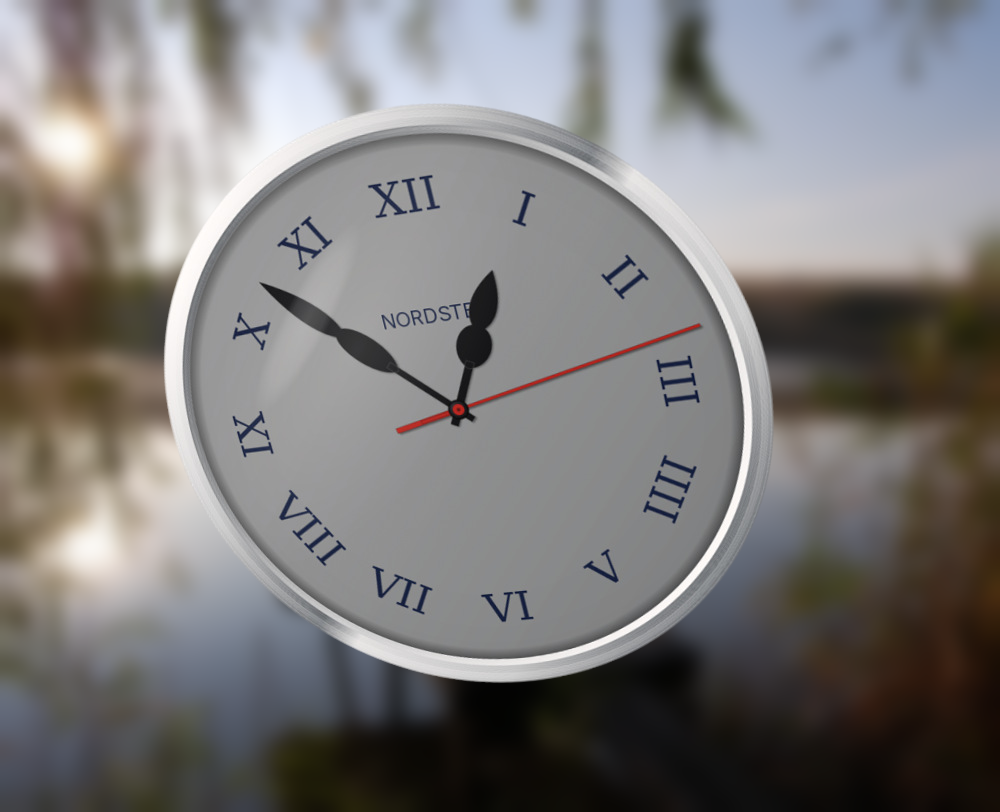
12:52:13
